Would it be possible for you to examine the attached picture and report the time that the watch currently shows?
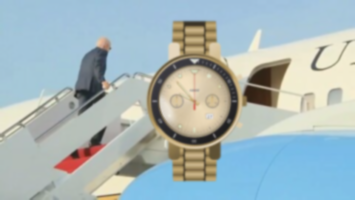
9:53
